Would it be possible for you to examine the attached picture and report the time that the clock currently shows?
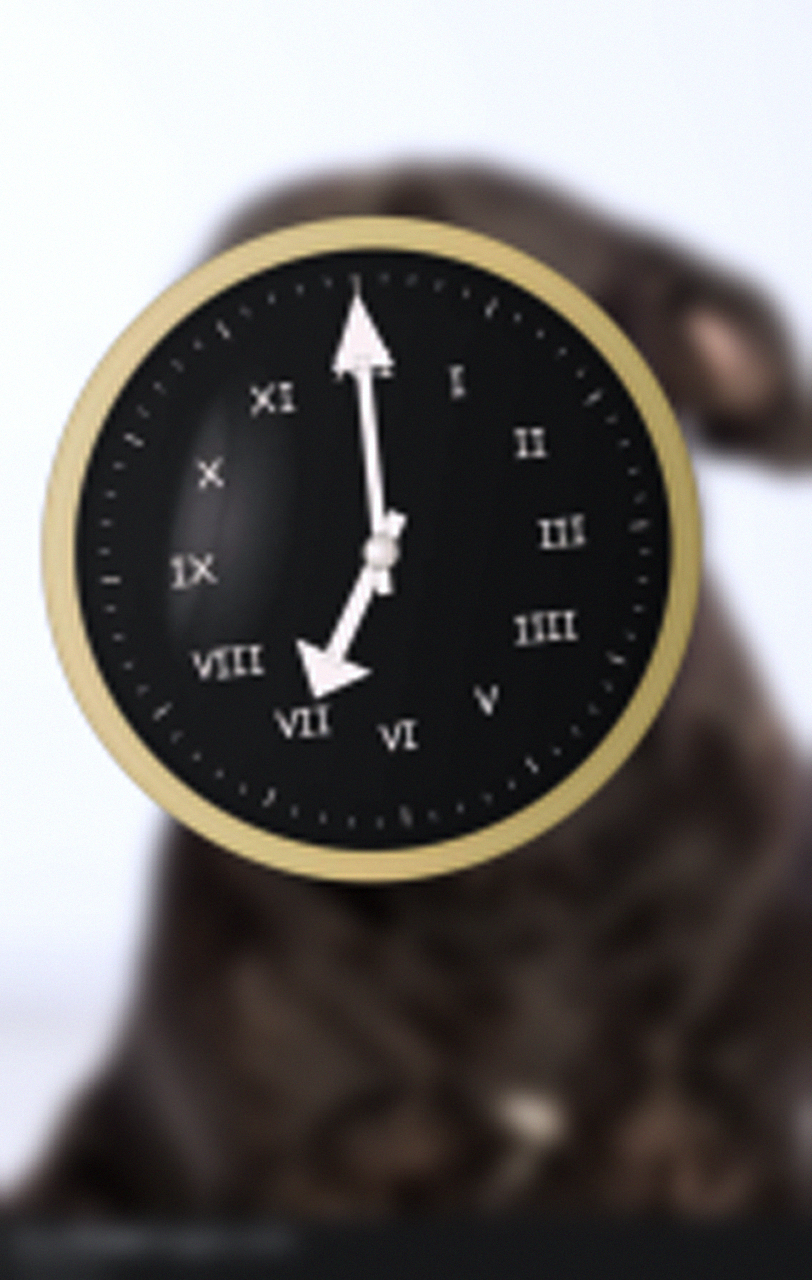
7:00
